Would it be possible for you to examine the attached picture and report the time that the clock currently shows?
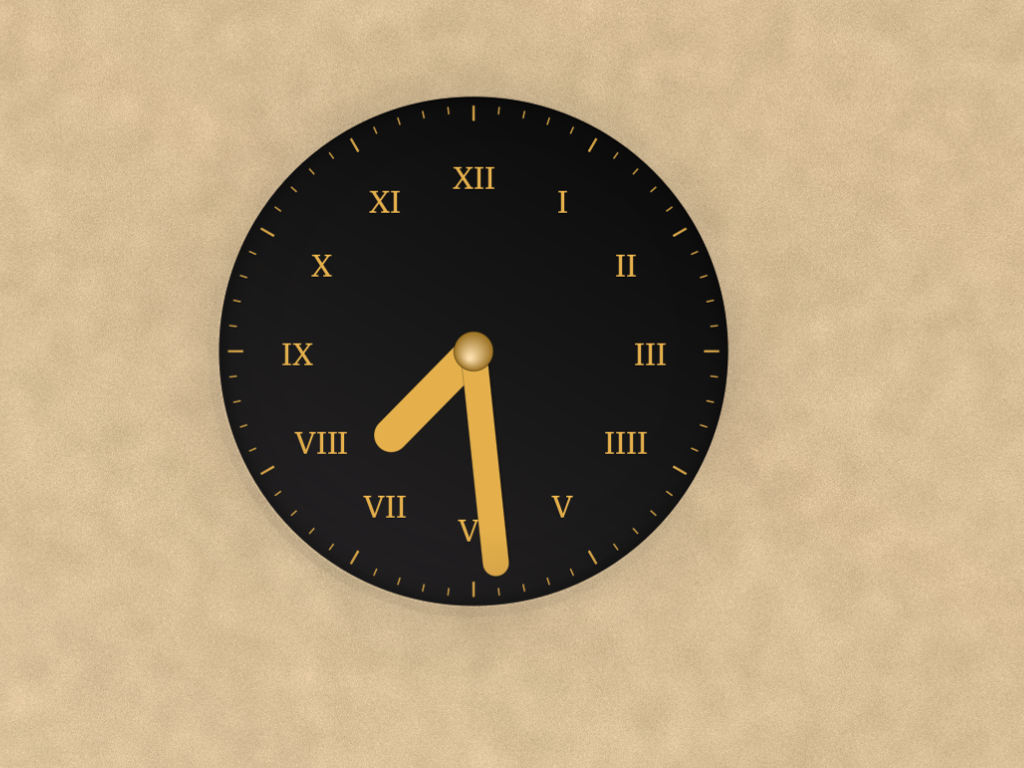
7:29
